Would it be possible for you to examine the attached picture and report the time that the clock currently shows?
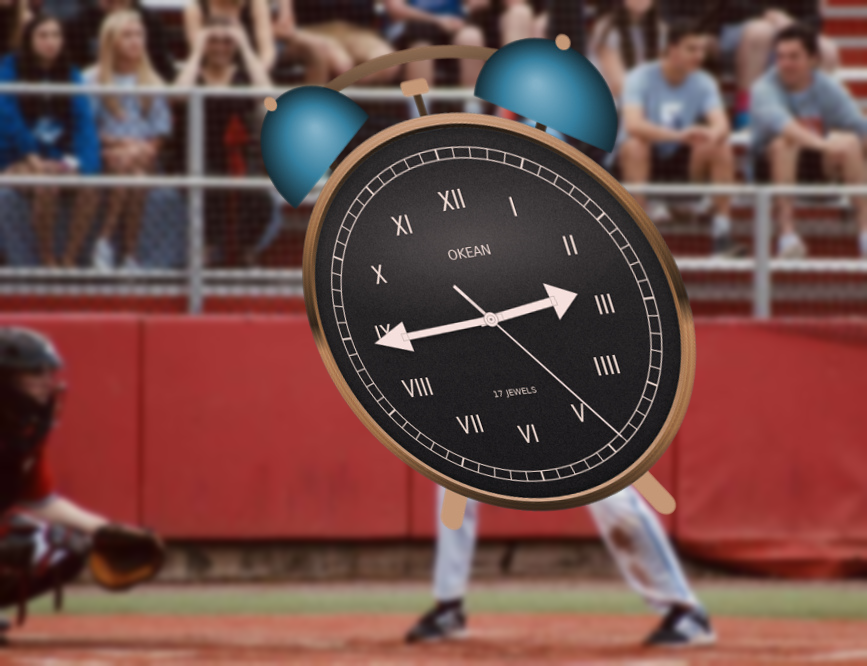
2:44:24
